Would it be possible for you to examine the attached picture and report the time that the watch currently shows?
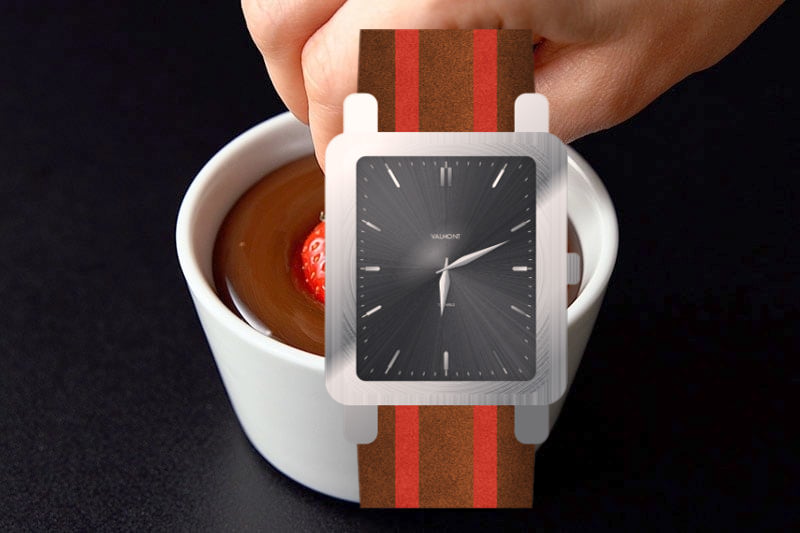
6:11
